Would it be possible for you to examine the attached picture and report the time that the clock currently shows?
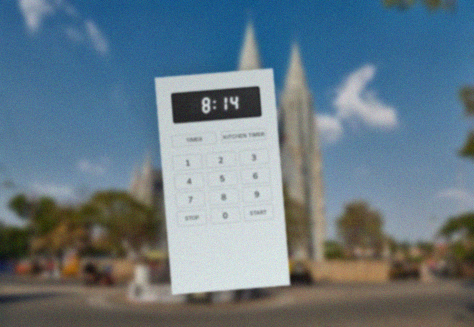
8:14
